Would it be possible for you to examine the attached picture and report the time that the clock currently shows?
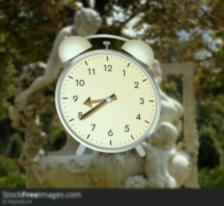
8:39
